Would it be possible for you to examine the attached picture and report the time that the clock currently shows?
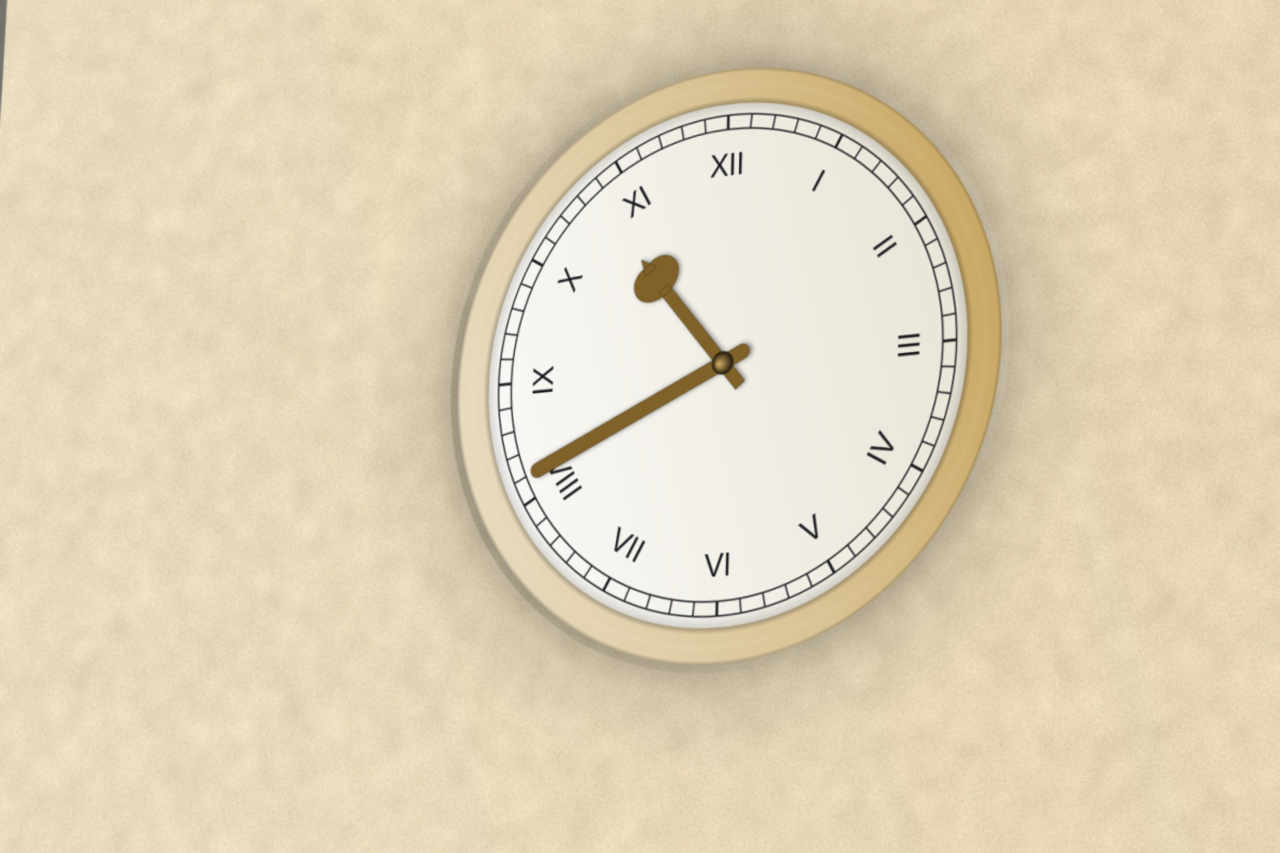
10:41
